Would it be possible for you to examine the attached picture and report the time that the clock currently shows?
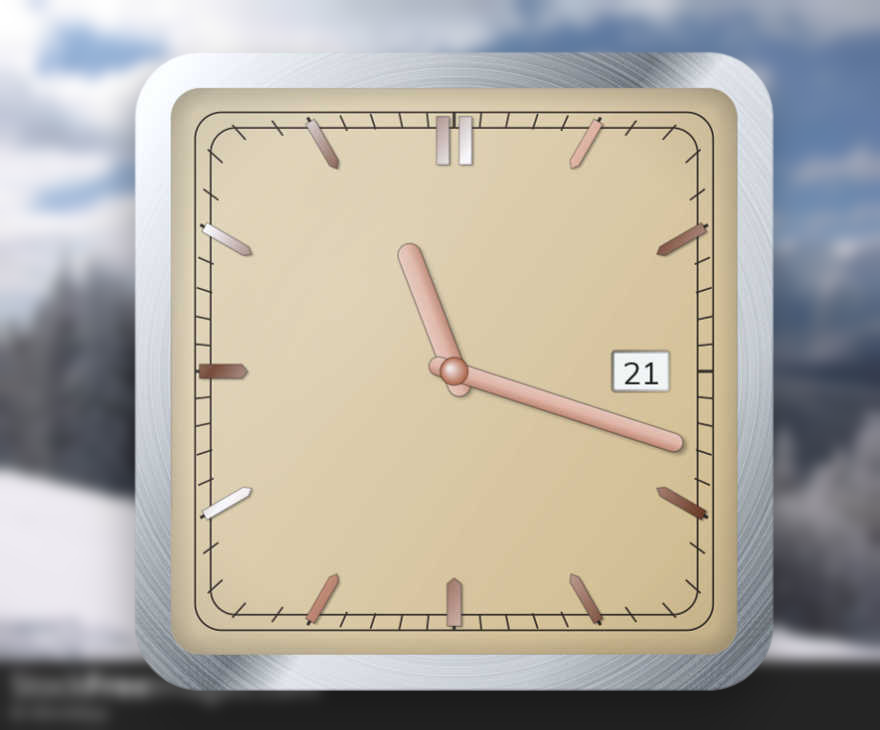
11:18
